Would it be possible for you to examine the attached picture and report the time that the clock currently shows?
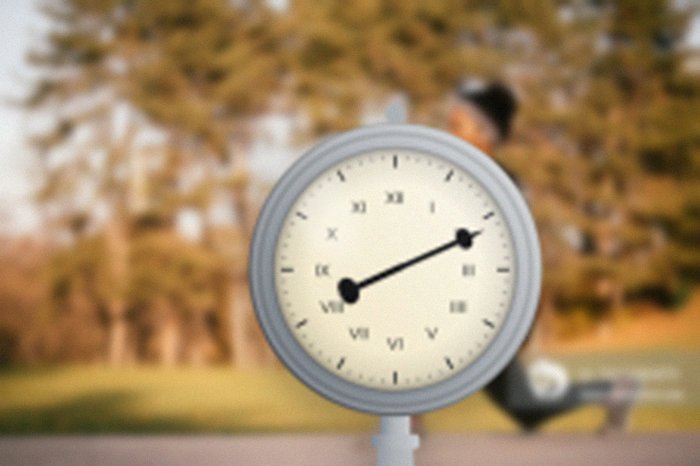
8:11
